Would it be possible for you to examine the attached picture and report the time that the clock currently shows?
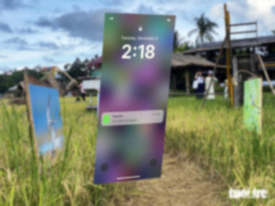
2:18
